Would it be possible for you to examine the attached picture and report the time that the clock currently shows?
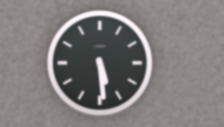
5:29
